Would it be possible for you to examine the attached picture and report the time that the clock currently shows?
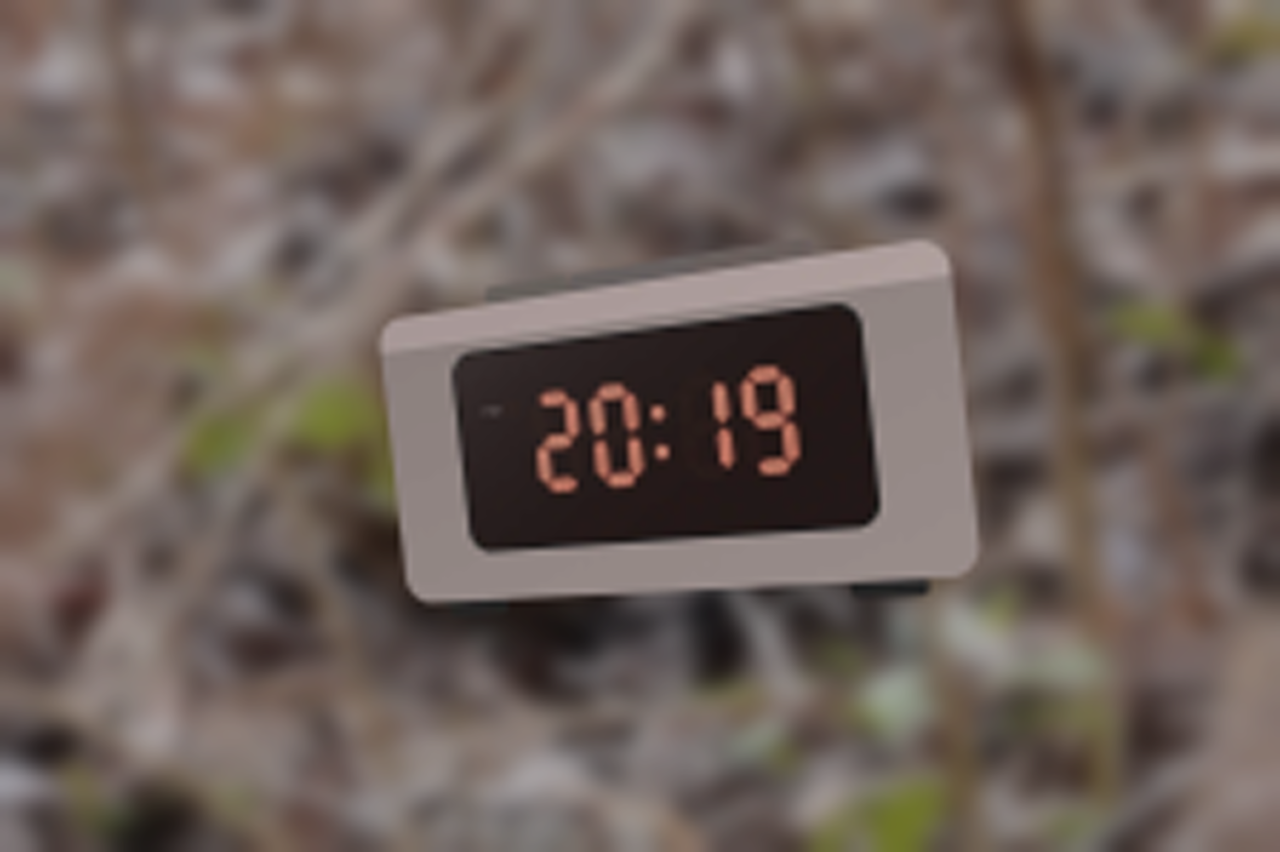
20:19
